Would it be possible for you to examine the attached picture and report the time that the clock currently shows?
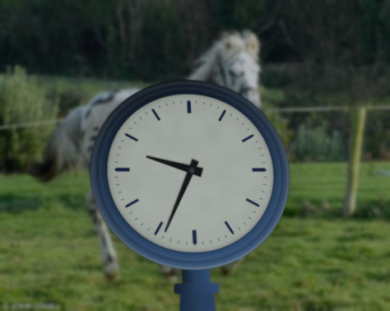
9:34
